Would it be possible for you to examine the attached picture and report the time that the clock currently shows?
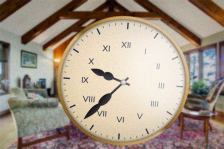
9:37
